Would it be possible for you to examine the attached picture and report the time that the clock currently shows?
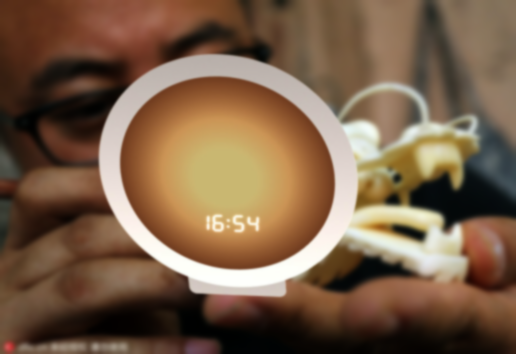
16:54
